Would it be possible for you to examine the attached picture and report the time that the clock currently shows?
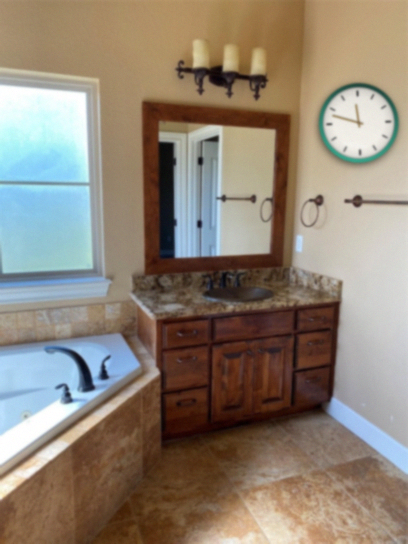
11:48
